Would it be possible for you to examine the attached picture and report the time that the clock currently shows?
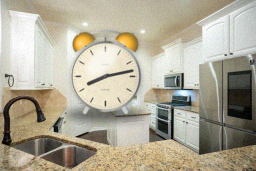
8:13
